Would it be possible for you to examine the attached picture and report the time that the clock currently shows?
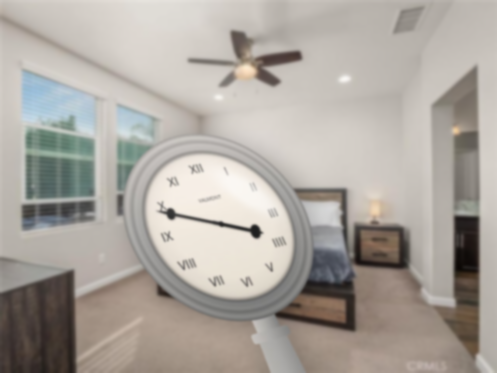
3:49
